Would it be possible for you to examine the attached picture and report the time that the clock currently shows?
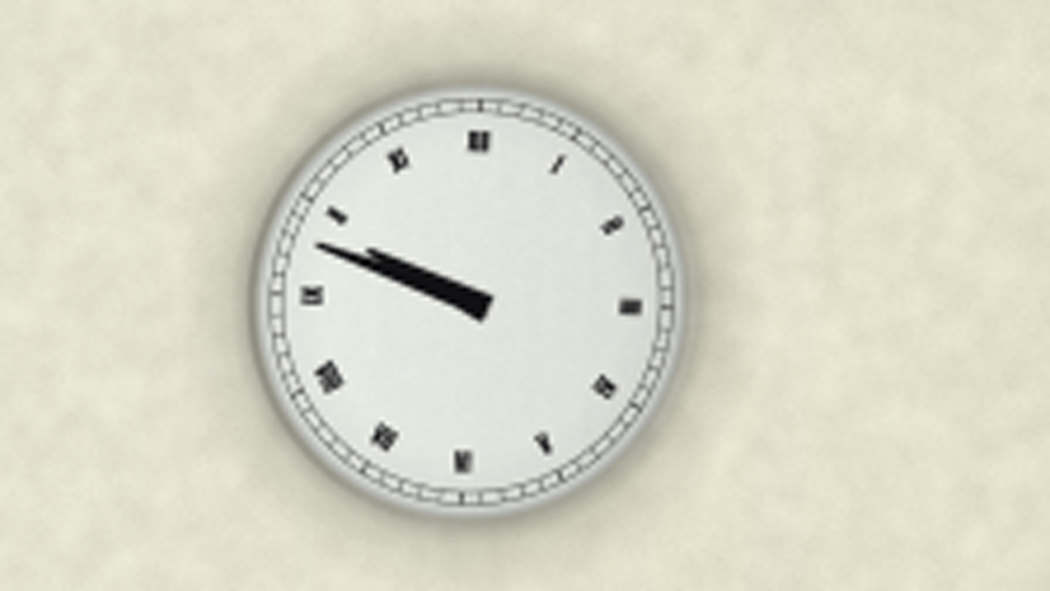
9:48
